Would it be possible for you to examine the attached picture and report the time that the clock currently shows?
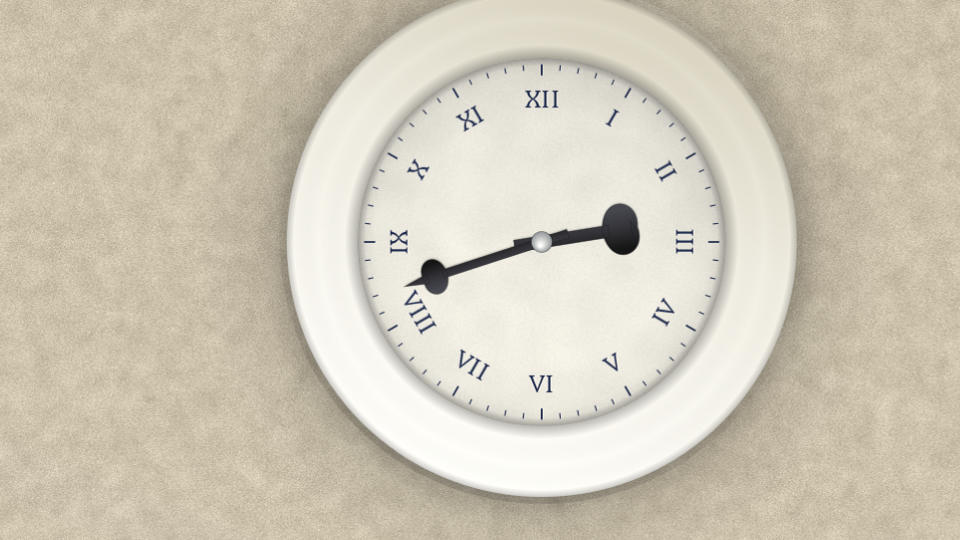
2:42
